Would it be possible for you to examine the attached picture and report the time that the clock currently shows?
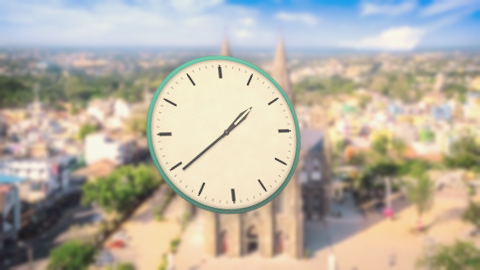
1:39
